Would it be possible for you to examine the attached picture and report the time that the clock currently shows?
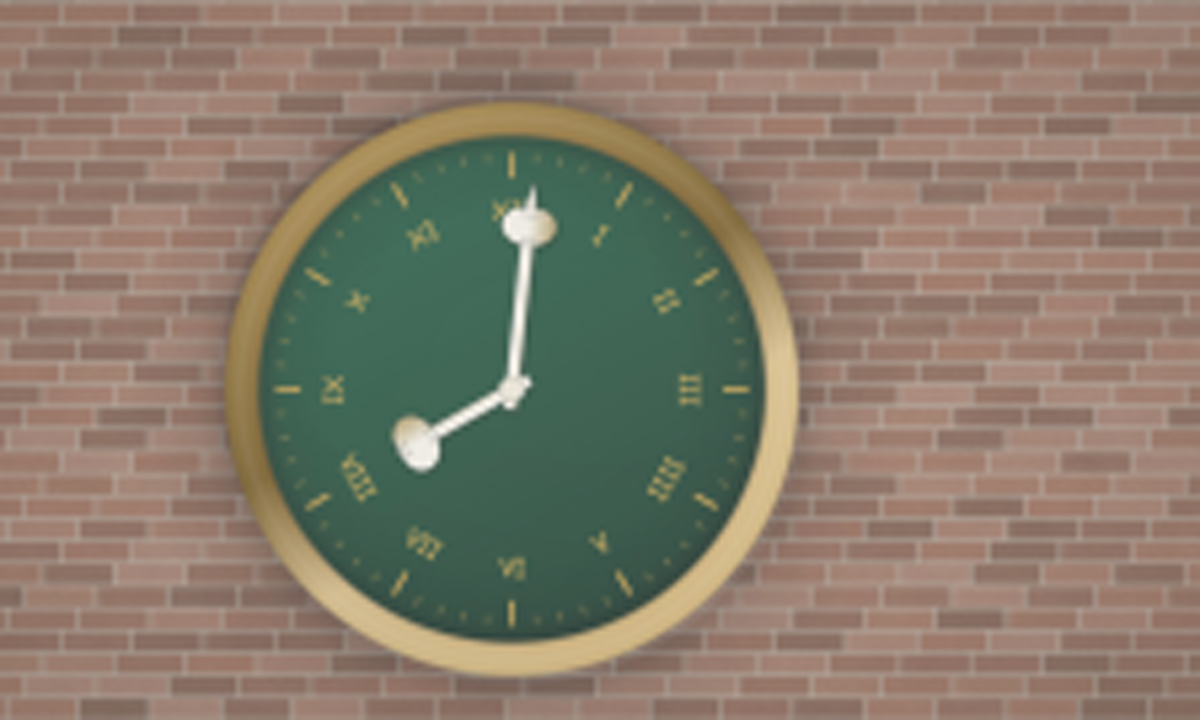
8:01
